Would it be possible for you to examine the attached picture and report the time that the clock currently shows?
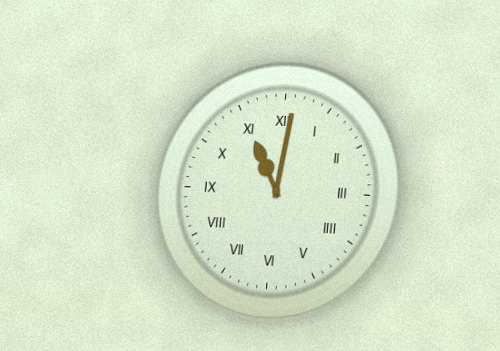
11:01
